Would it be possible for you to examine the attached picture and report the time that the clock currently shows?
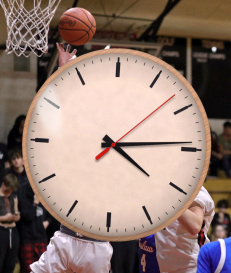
4:14:08
